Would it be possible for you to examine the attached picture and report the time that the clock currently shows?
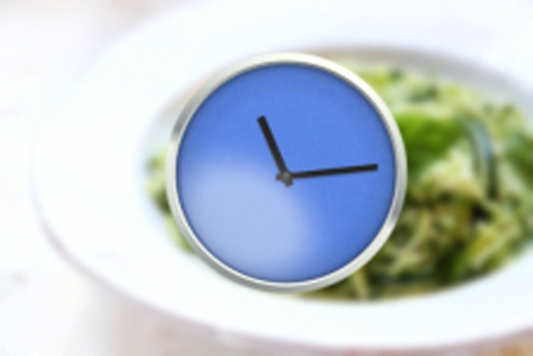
11:14
